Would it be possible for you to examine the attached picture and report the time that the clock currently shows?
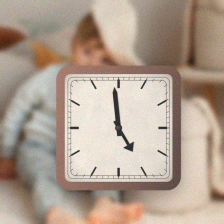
4:59
